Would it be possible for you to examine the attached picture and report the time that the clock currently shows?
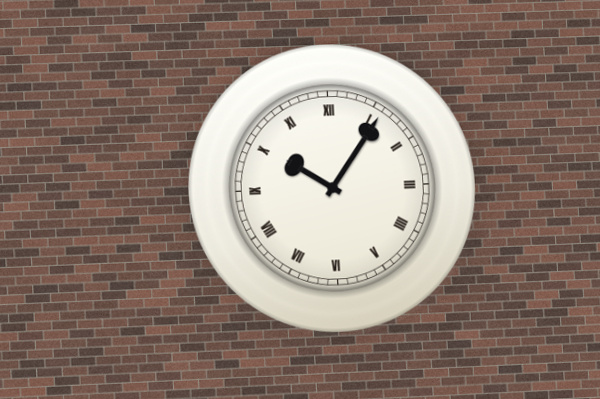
10:06
